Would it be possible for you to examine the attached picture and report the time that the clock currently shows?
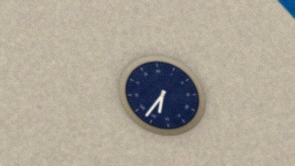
6:37
